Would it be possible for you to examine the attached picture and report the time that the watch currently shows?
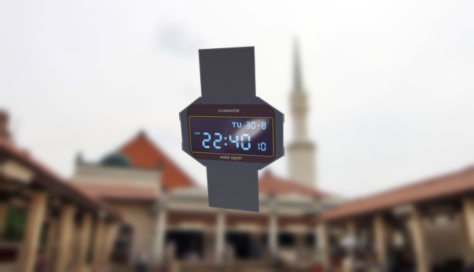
22:40
